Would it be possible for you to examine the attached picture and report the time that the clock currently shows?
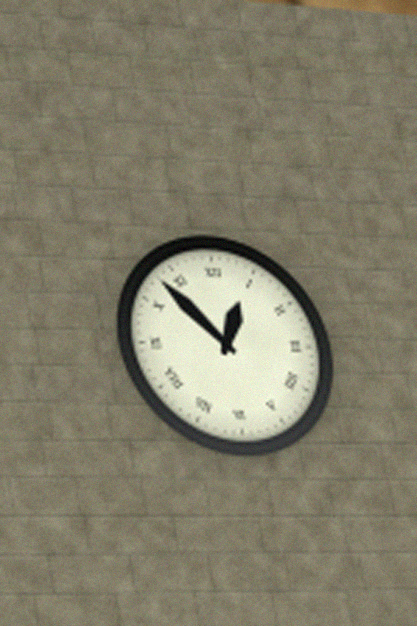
12:53
